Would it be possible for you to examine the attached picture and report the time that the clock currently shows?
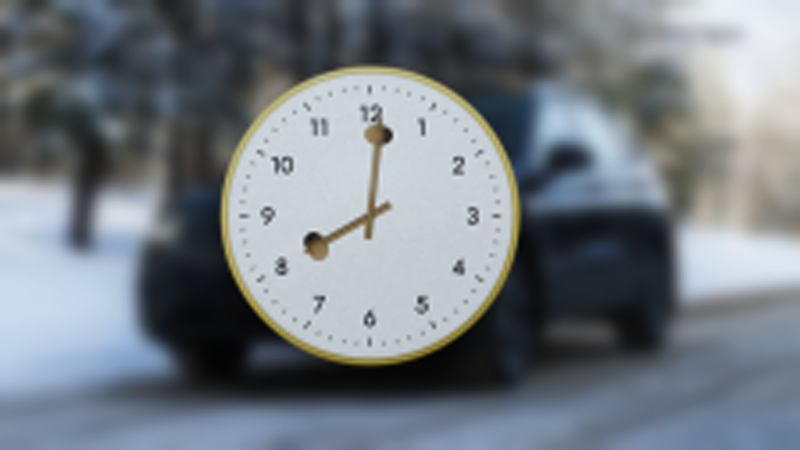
8:01
